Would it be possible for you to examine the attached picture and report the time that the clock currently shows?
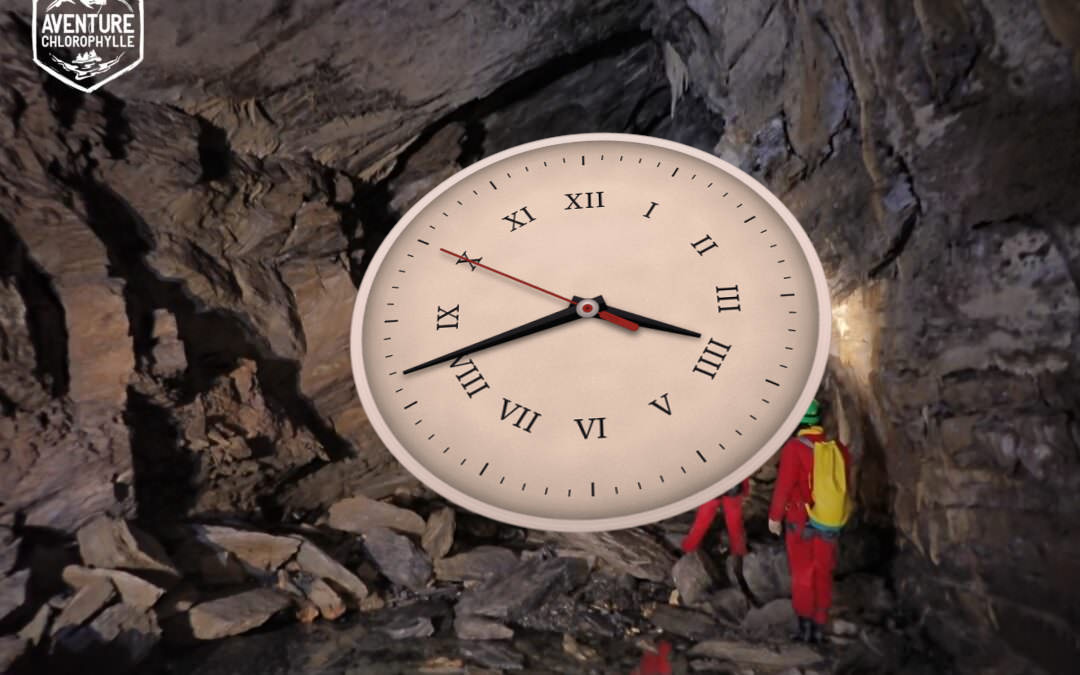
3:41:50
